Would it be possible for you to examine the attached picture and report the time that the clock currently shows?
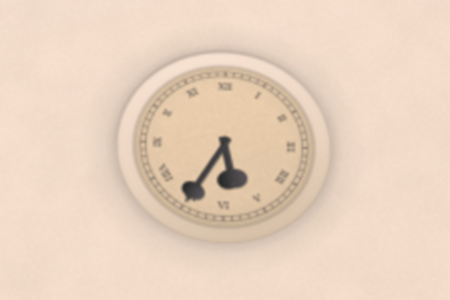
5:35
